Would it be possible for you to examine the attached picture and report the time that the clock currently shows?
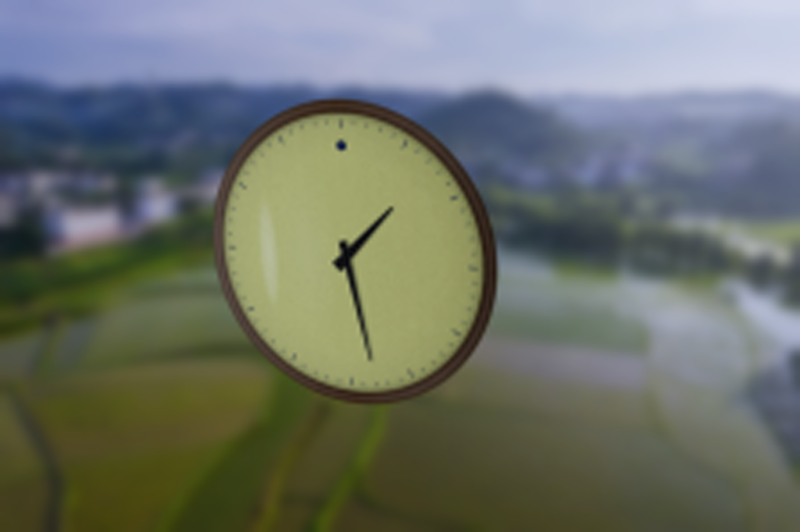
1:28
